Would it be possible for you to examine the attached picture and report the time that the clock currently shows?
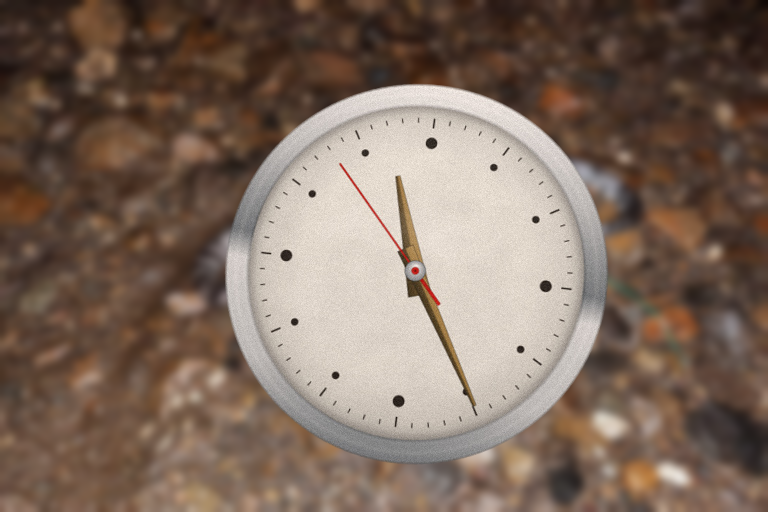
11:24:53
